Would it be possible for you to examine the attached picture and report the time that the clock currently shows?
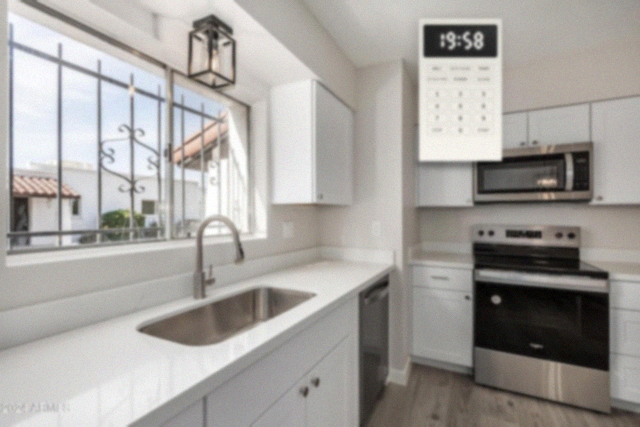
19:58
